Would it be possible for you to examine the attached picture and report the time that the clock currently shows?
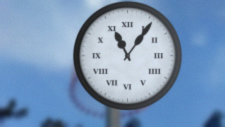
11:06
